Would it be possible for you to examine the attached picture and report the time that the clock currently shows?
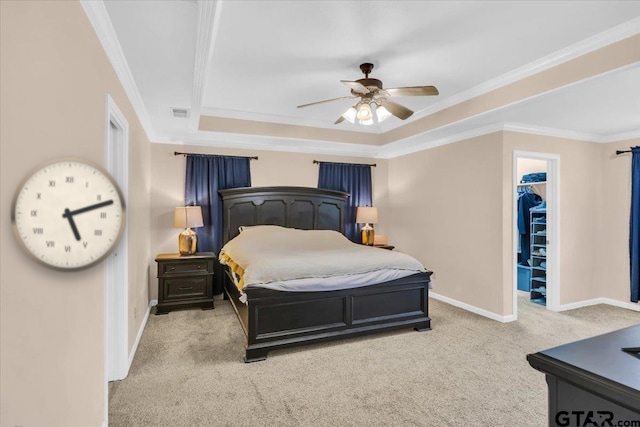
5:12
